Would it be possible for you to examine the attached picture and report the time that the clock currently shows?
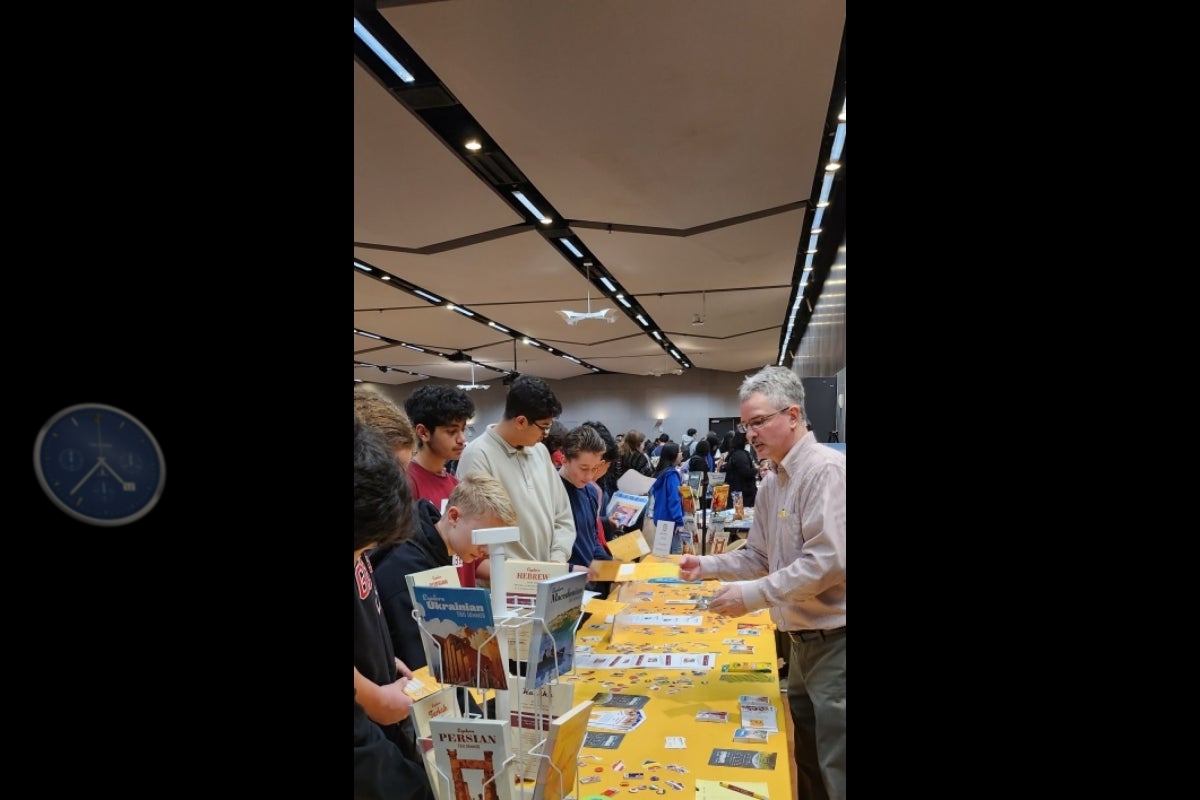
4:37
